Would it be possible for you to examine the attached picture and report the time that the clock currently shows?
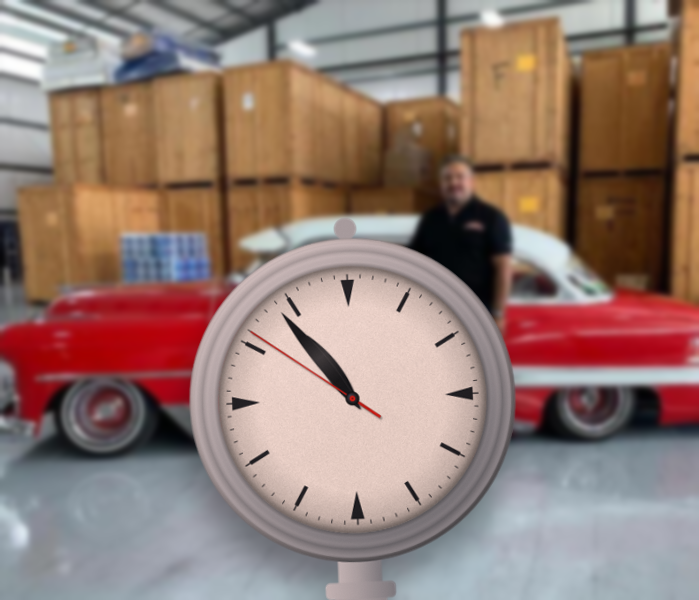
10:53:51
